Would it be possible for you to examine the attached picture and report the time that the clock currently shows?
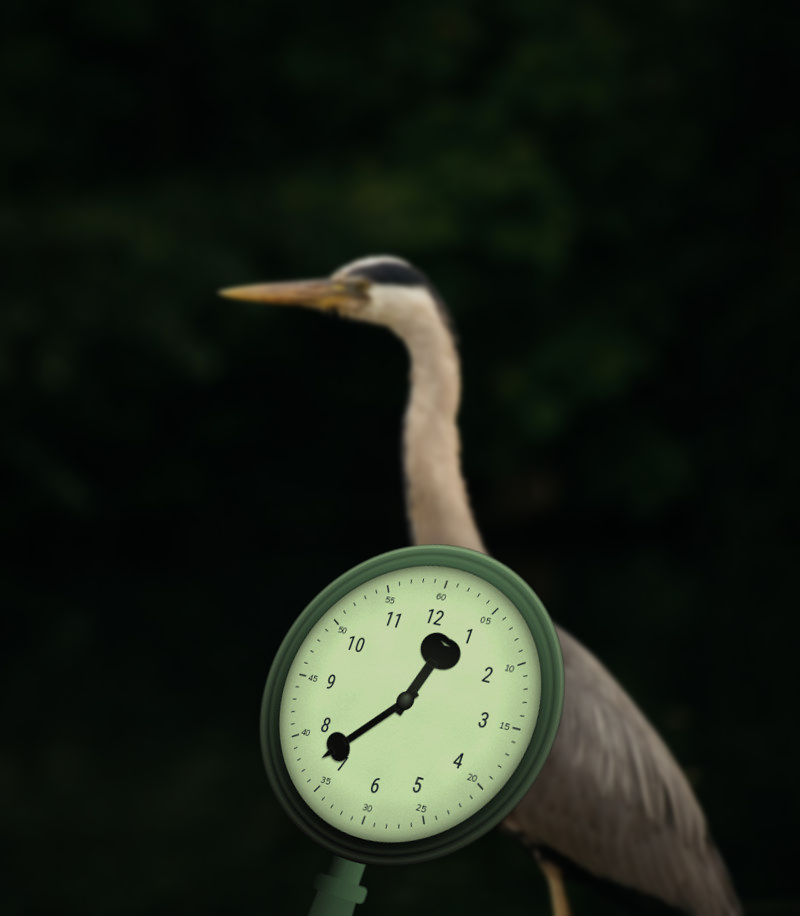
12:37
